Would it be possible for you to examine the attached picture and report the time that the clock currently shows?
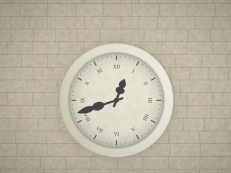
12:42
